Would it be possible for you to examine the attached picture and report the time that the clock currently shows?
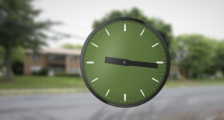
9:16
